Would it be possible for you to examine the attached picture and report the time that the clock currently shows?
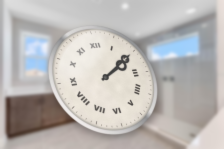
2:10
